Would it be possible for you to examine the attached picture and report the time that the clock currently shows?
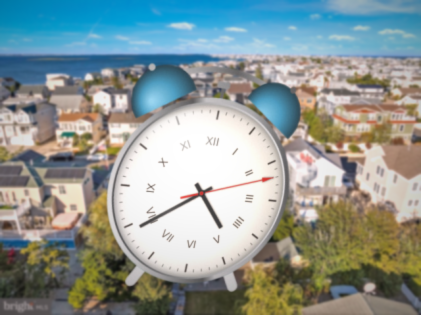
4:39:12
